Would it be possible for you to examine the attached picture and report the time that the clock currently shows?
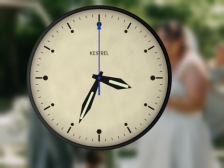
3:34:00
